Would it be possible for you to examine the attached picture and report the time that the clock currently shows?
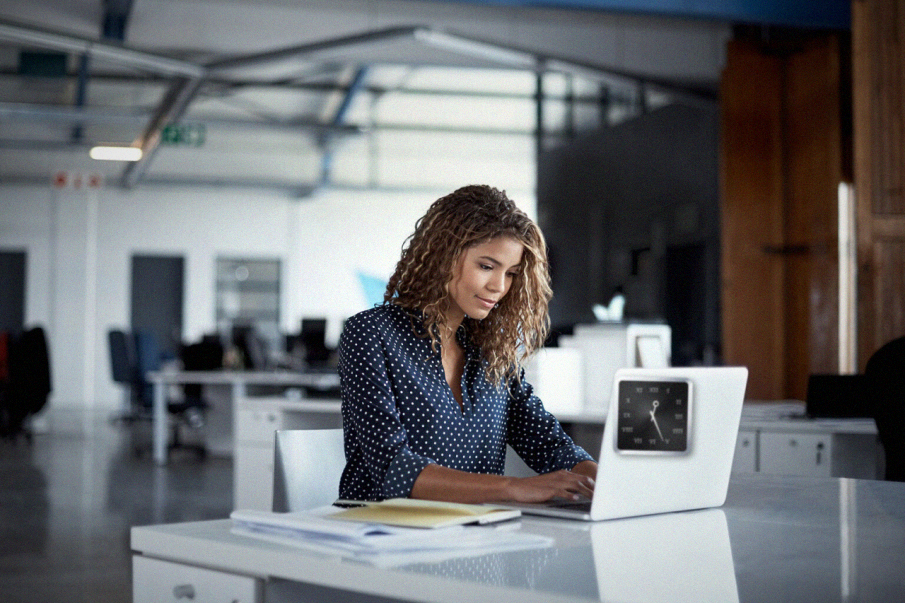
12:26
